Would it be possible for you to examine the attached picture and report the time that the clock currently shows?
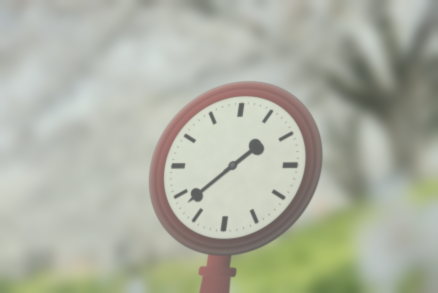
1:38
